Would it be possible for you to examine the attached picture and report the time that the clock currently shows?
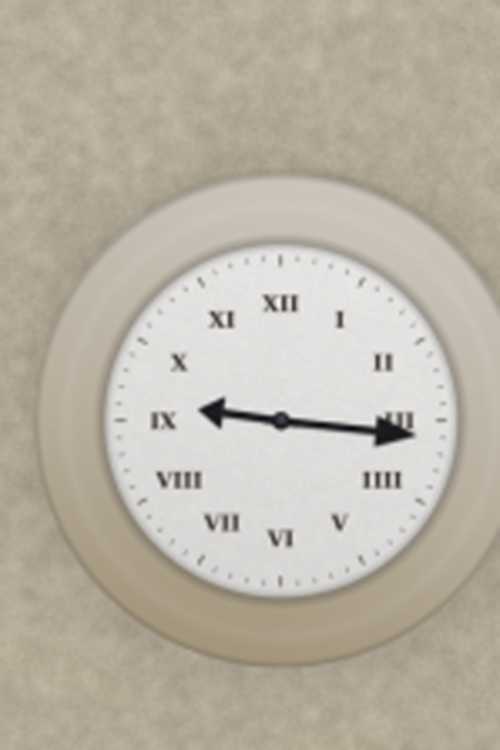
9:16
